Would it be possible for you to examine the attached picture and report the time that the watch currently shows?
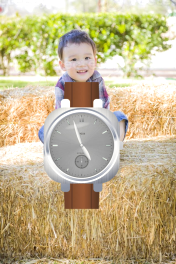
4:57
